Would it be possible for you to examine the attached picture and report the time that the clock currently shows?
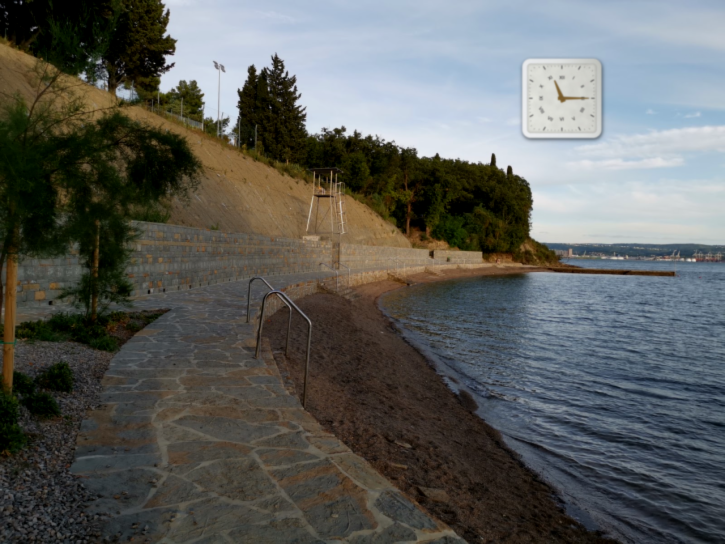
11:15
